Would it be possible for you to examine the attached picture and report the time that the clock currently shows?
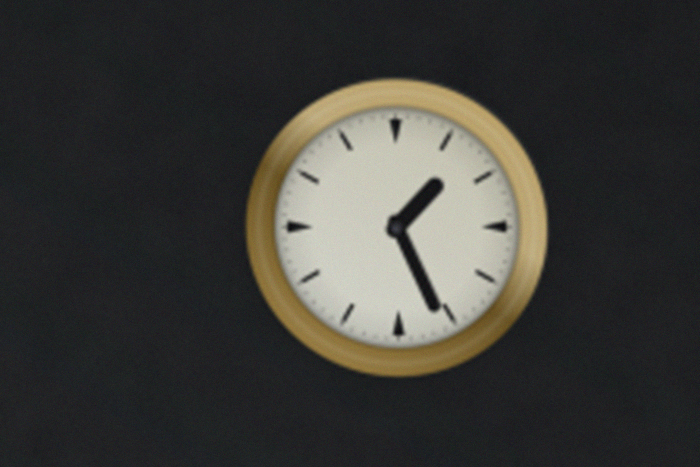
1:26
